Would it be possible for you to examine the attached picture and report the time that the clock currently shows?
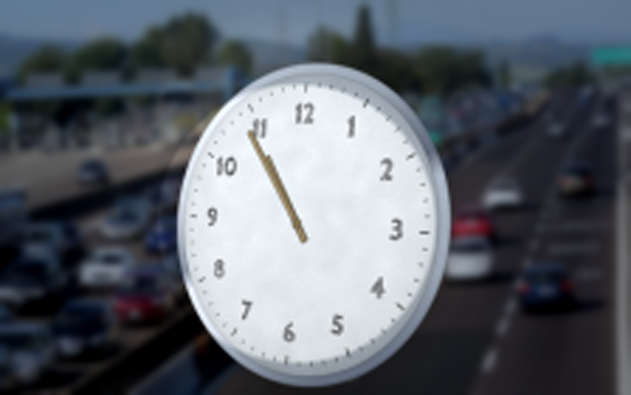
10:54
